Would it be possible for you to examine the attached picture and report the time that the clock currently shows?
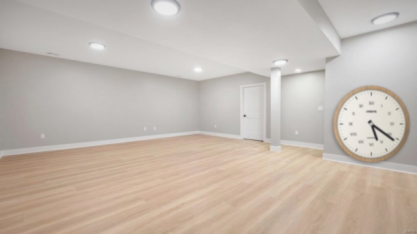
5:21
